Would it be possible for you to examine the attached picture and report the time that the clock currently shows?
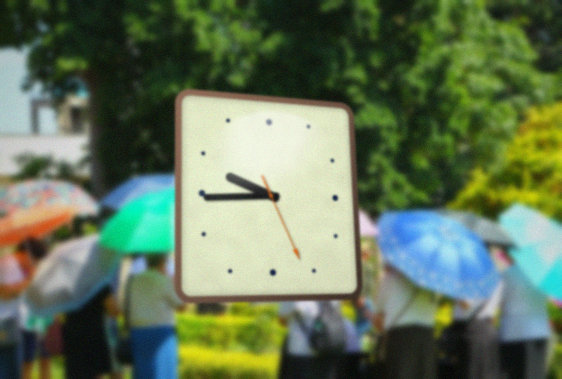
9:44:26
